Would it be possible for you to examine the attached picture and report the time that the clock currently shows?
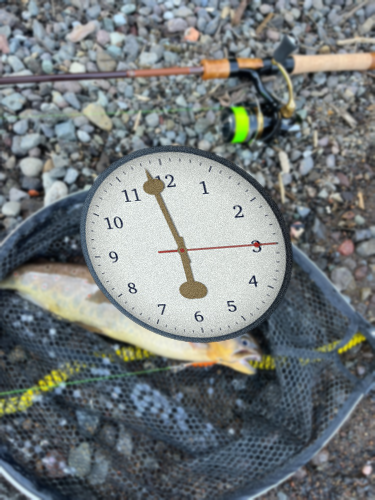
5:58:15
